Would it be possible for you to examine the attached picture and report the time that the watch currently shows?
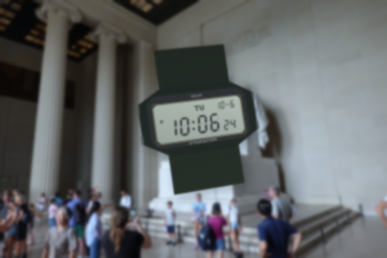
10:06
